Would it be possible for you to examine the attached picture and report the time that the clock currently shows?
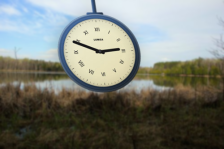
2:49
